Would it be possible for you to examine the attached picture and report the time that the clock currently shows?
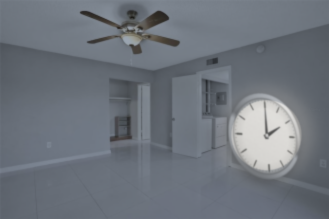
2:00
